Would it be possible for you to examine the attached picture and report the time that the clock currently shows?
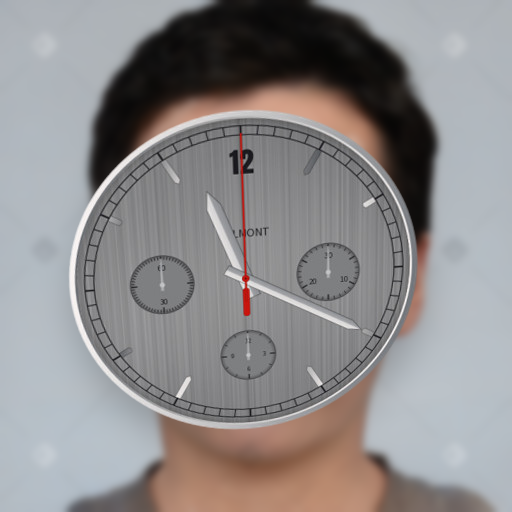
11:20
